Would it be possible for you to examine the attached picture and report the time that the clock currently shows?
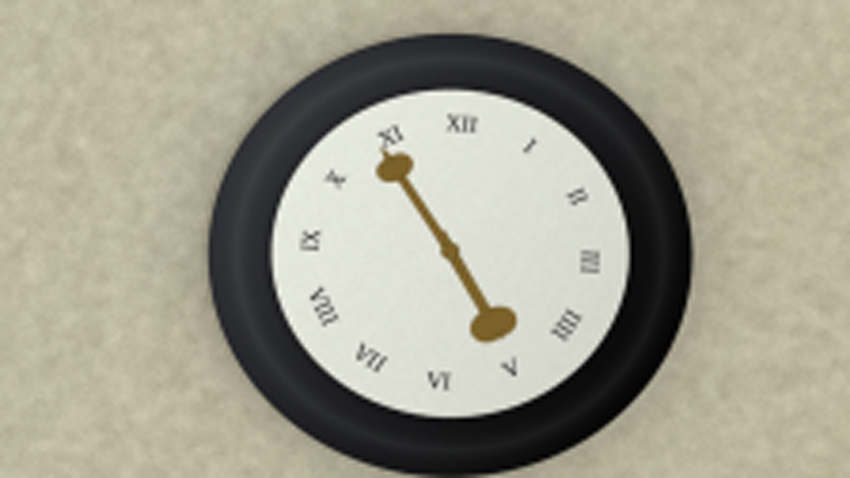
4:54
